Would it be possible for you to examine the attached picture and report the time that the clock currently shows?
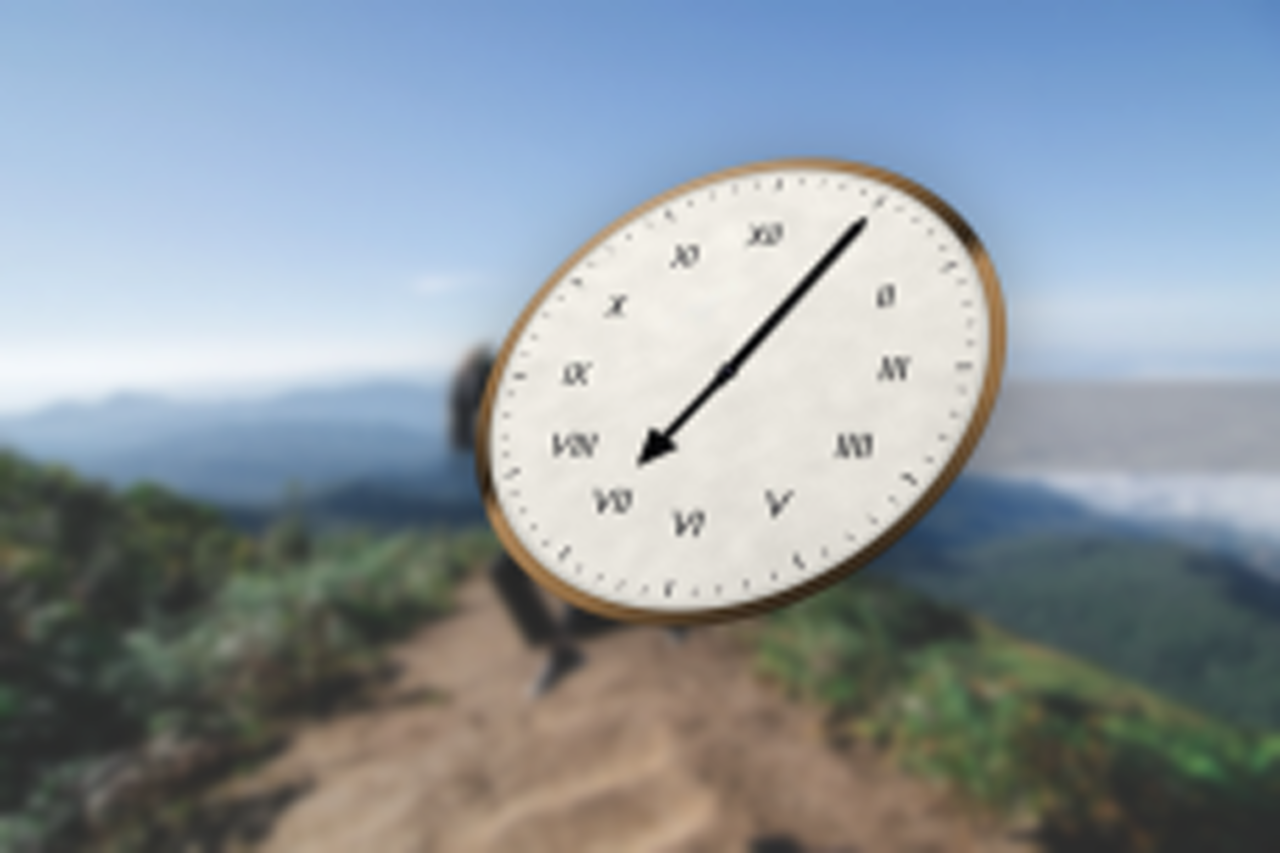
7:05
